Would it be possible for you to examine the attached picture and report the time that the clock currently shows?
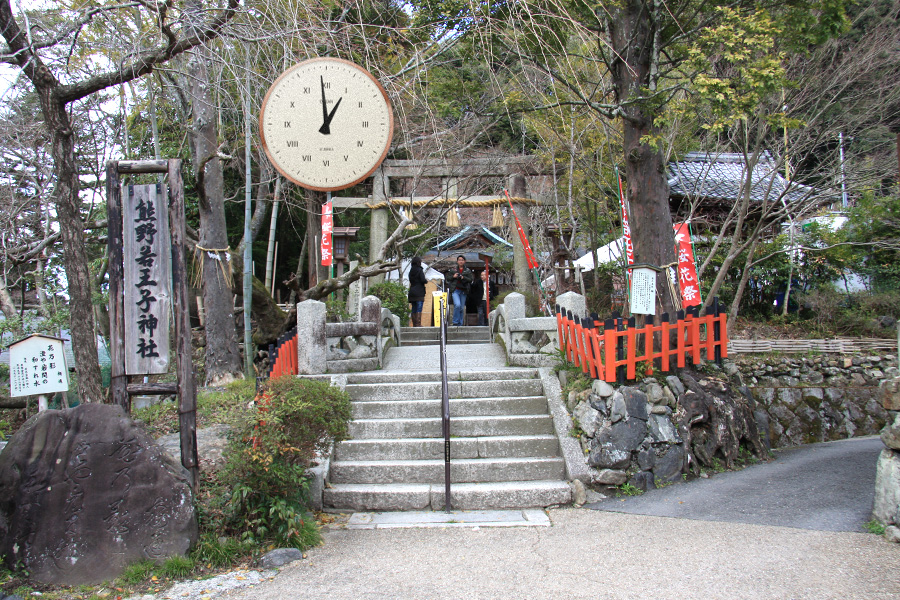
12:59
